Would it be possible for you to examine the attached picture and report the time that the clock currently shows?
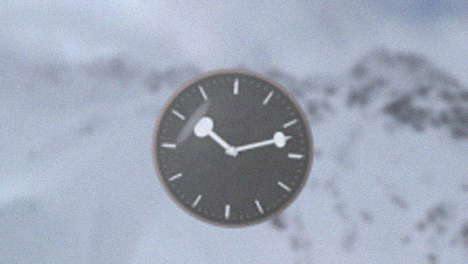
10:12
